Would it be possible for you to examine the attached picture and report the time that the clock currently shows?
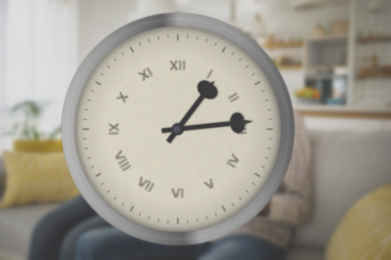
1:14
